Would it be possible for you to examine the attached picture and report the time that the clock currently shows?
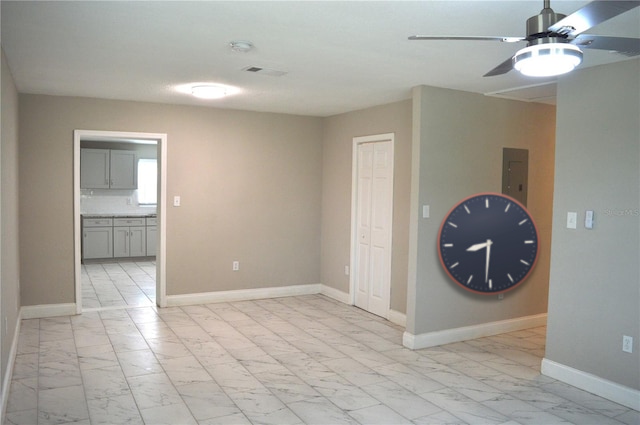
8:31
